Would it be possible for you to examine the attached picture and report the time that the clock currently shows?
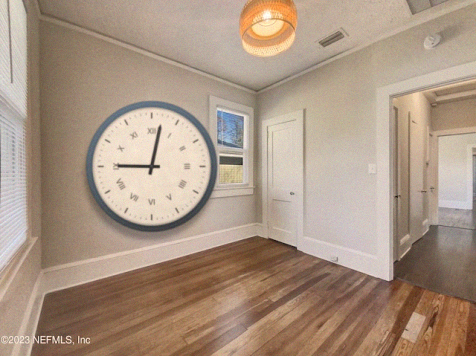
9:02
